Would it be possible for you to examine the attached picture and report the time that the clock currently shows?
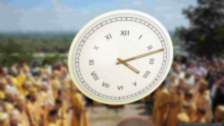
4:12
